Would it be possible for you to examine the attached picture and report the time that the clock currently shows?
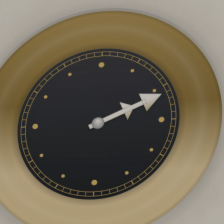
2:11
